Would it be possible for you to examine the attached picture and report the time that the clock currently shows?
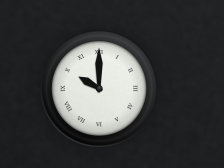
10:00
